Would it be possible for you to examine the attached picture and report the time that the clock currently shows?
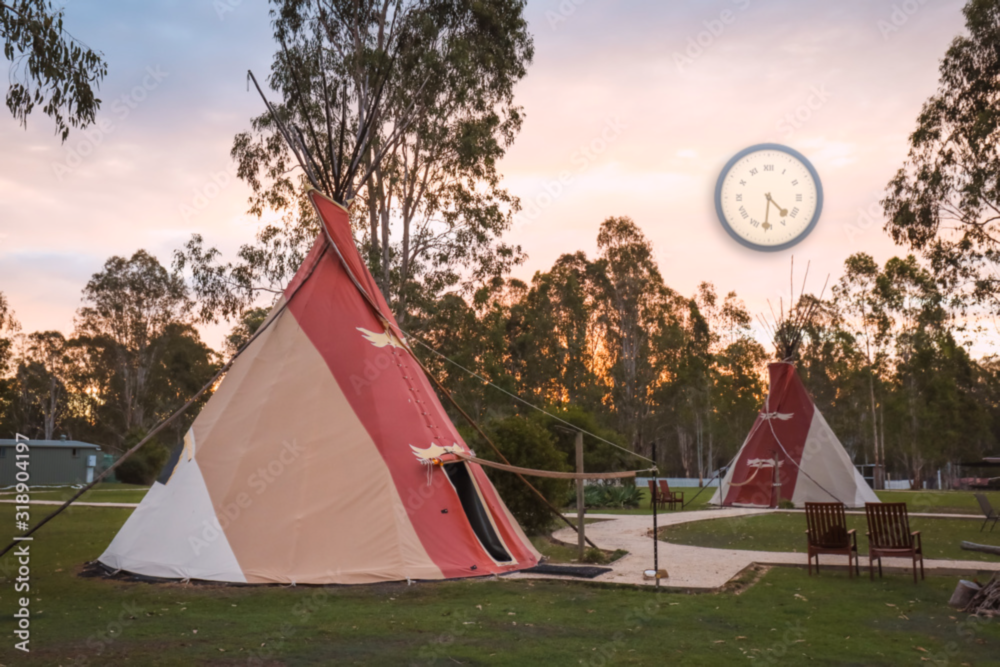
4:31
